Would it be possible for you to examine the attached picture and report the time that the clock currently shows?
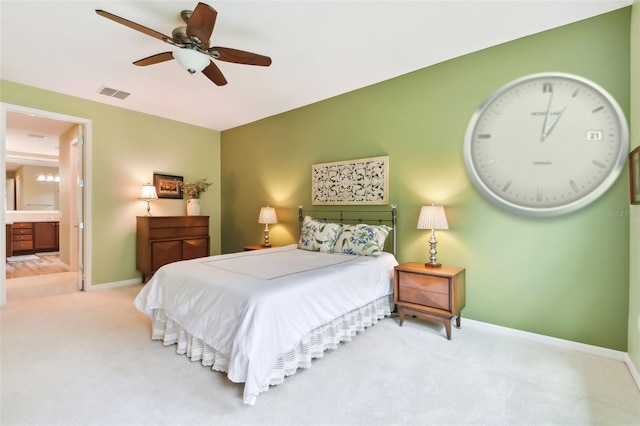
1:01
